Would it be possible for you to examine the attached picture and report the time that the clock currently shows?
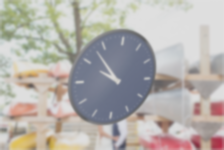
9:53
